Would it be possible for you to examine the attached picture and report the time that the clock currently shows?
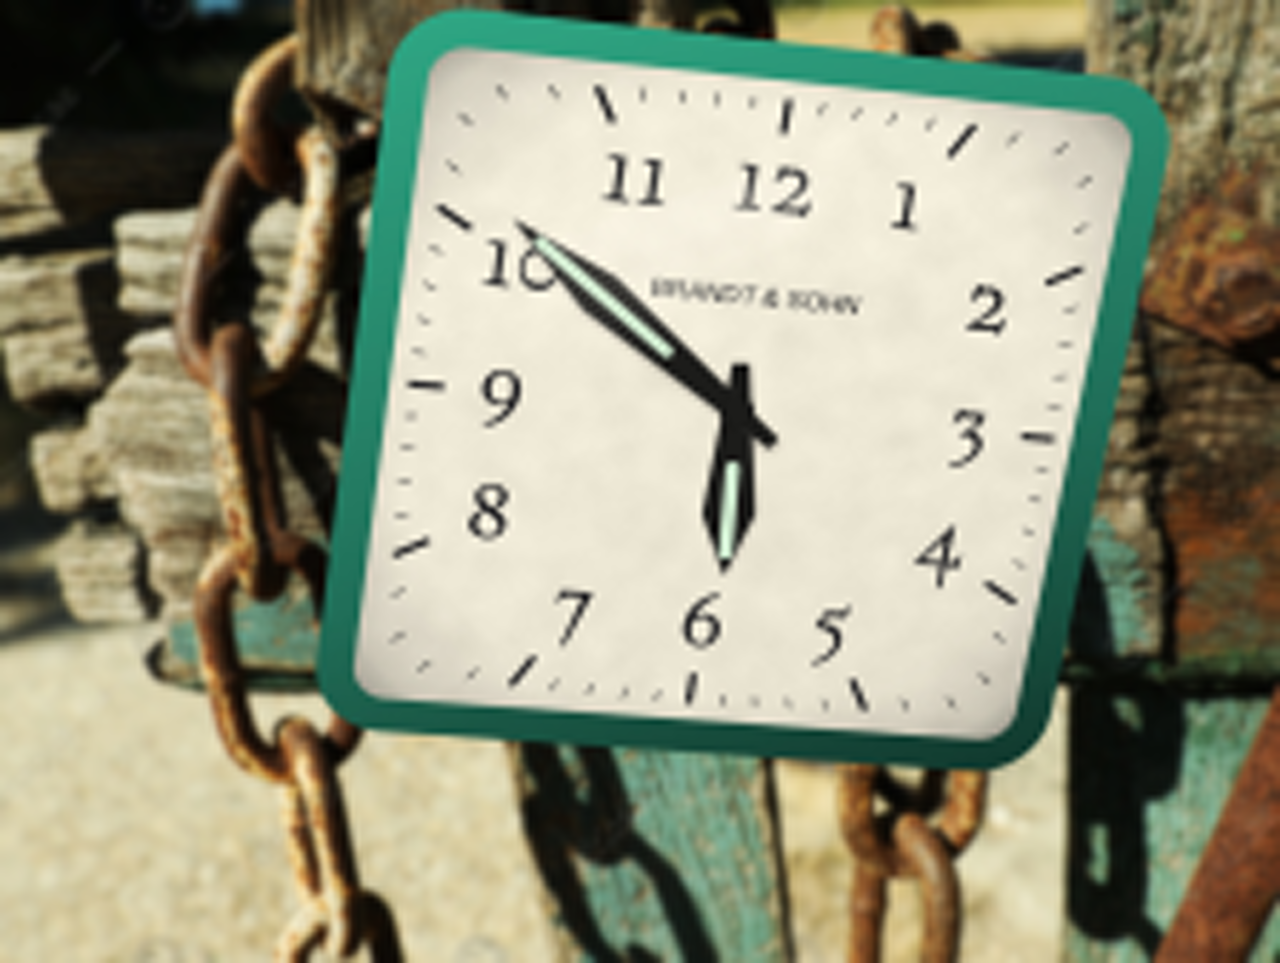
5:51
